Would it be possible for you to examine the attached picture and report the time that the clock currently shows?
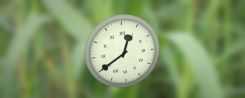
12:40
